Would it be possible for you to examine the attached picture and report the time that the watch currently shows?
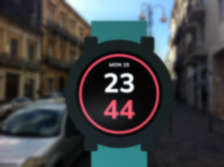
23:44
